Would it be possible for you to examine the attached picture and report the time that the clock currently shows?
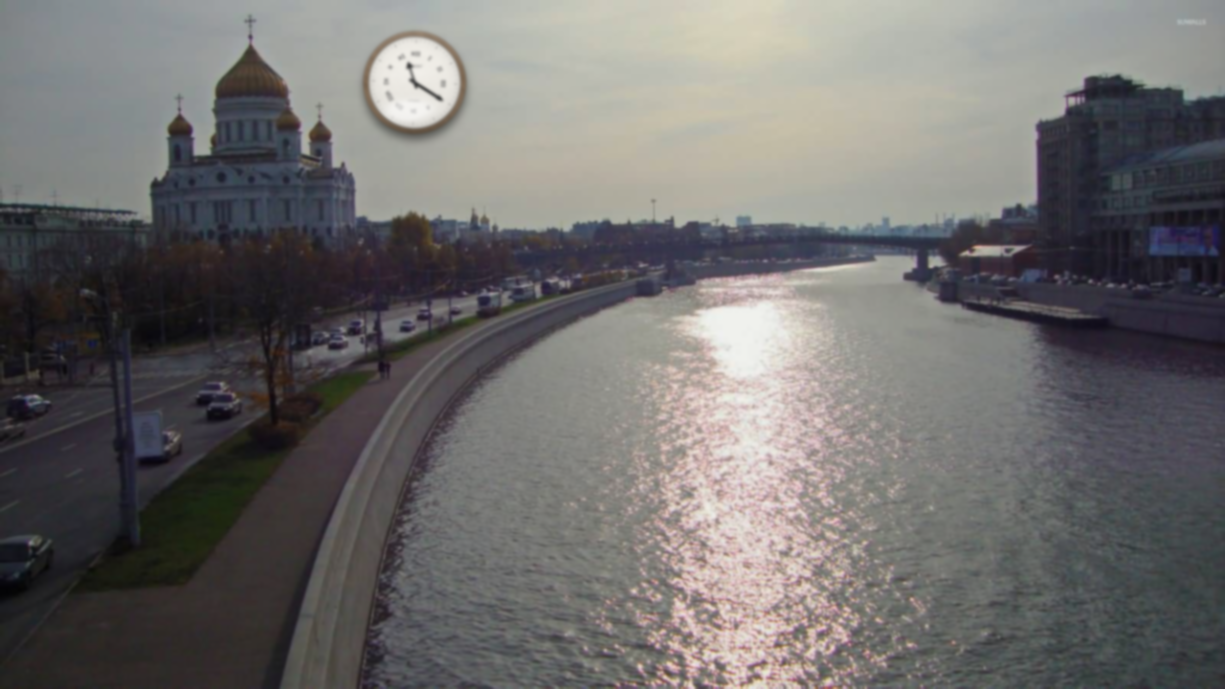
11:20
